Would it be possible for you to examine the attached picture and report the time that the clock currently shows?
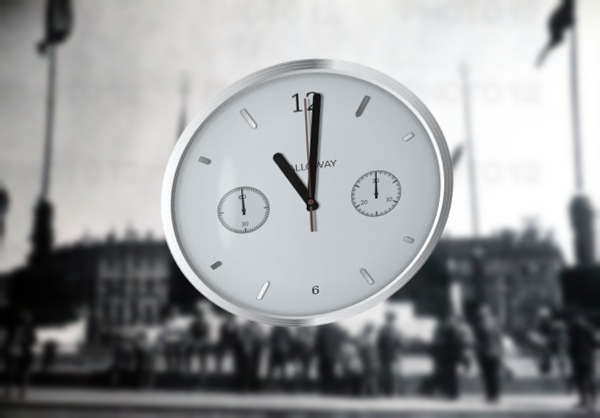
11:01
